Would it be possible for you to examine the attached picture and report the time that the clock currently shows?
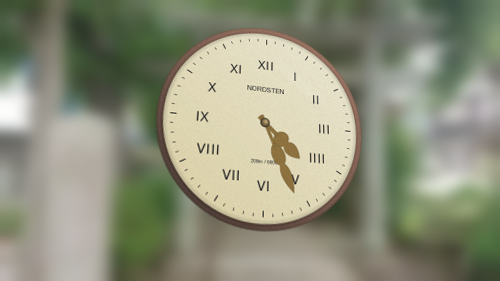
4:26
